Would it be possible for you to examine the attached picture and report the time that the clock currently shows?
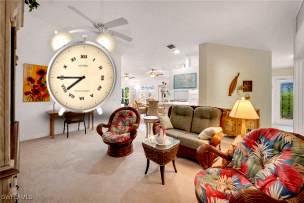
7:45
